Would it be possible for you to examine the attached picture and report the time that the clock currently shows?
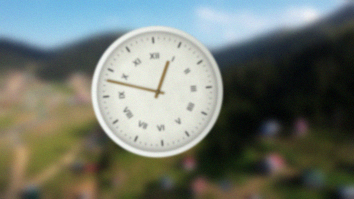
12:48
